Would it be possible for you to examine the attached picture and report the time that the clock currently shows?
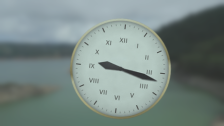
9:17
